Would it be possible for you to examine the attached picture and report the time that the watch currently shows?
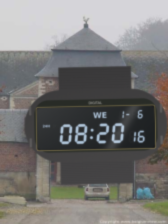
8:20:16
